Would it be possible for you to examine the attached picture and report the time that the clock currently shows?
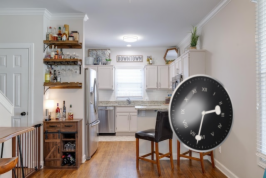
2:32
